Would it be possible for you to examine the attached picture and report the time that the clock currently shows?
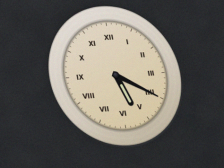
5:20
